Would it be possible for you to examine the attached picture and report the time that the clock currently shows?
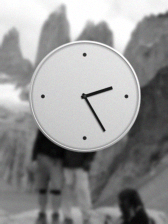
2:25
